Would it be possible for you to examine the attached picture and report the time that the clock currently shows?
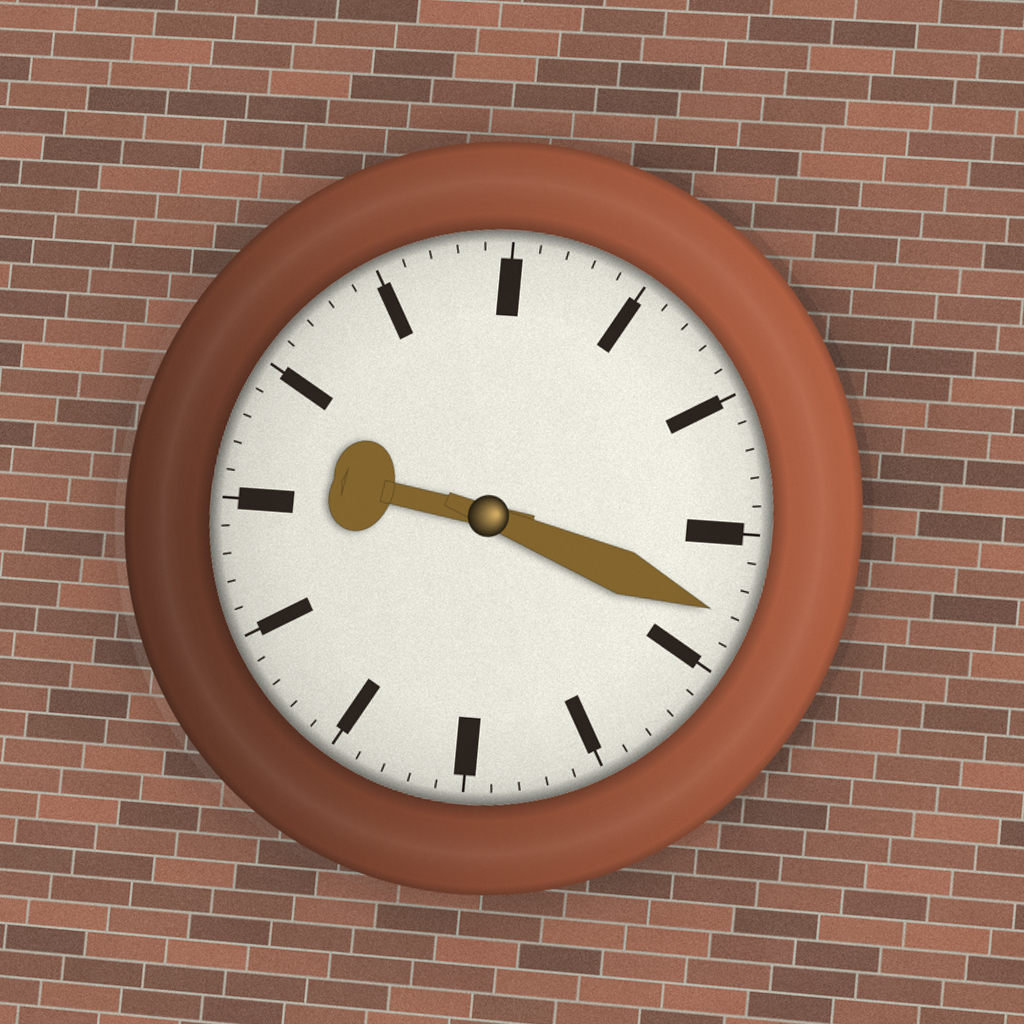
9:18
